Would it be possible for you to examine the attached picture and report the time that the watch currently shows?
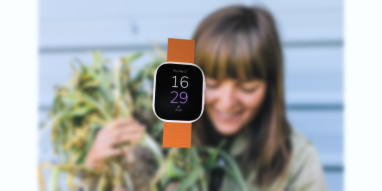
16:29
